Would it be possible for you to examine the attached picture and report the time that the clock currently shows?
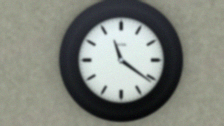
11:21
